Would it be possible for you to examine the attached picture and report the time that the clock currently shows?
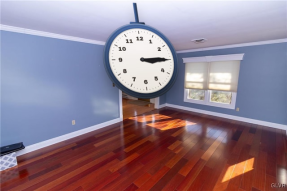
3:15
